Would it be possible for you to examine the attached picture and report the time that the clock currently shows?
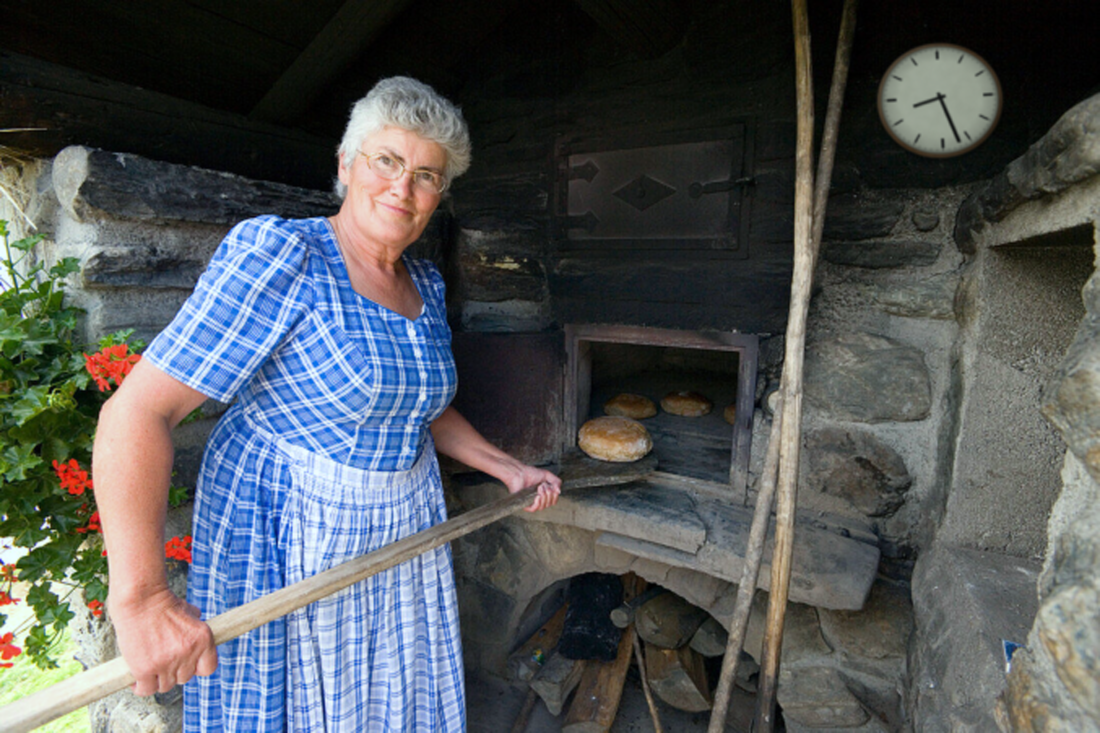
8:27
